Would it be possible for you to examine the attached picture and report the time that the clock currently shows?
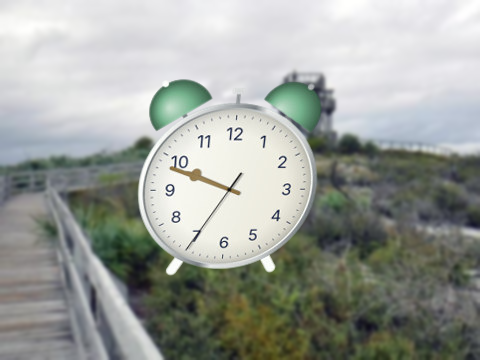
9:48:35
